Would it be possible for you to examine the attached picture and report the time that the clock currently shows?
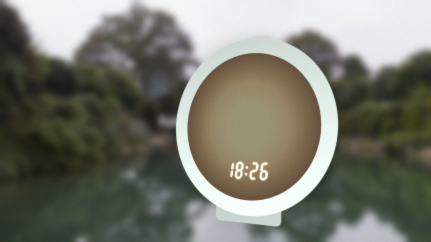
18:26
